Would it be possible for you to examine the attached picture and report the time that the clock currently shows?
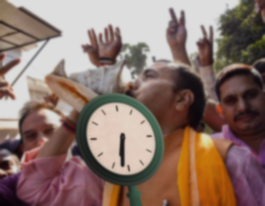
6:32
